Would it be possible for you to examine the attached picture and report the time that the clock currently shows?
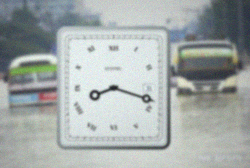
8:18
